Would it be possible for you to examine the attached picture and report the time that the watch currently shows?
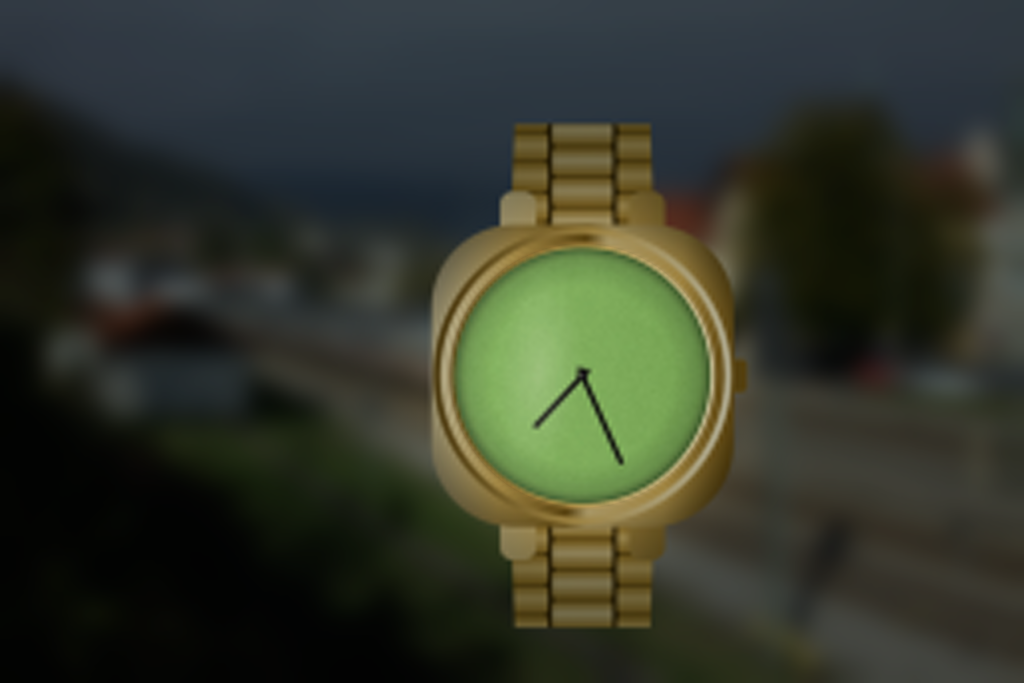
7:26
